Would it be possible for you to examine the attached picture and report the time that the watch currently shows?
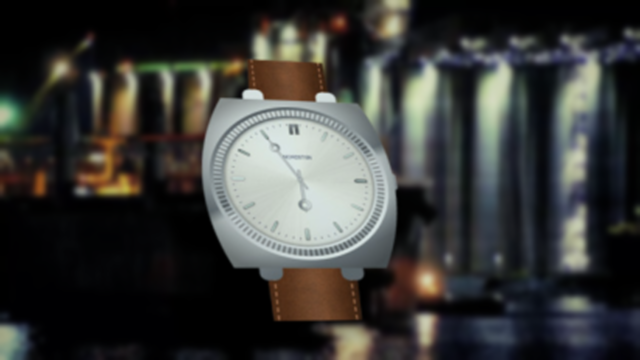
5:55
